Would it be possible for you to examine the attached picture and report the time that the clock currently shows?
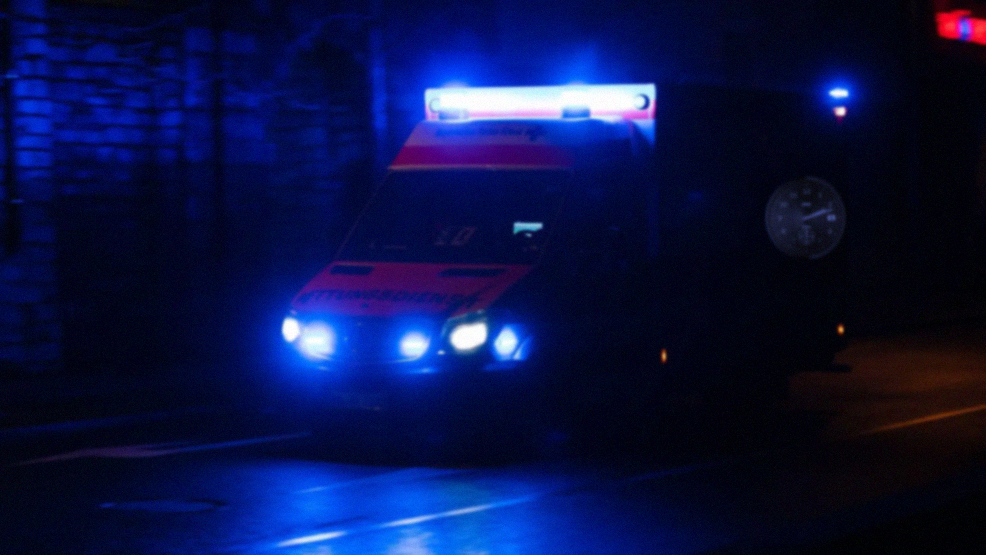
2:12
